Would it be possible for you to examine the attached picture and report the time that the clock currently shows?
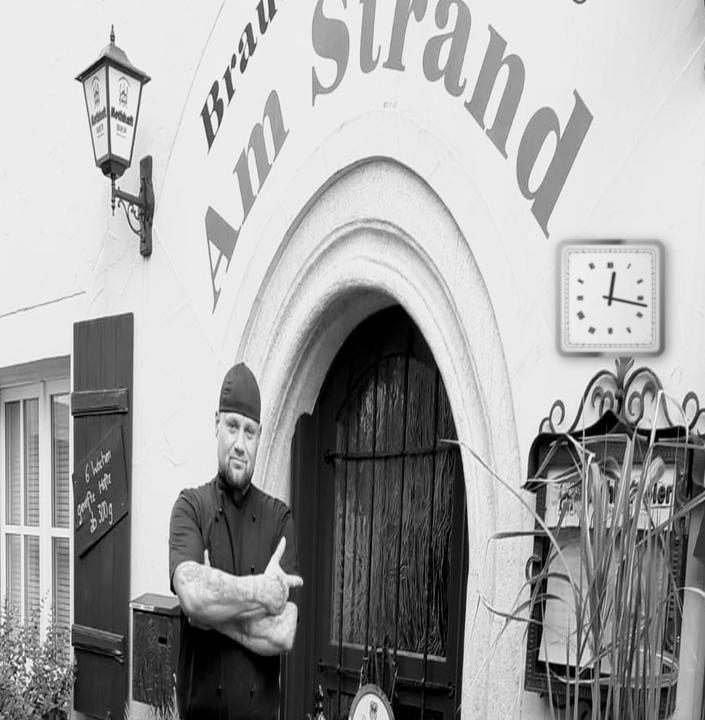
12:17
